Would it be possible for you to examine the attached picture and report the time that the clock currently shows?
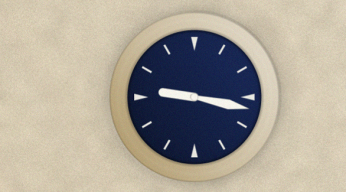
9:17
